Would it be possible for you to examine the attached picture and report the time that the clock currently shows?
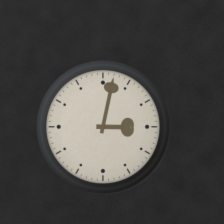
3:02
